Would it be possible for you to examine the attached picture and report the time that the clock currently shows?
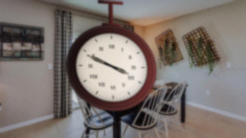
3:49
